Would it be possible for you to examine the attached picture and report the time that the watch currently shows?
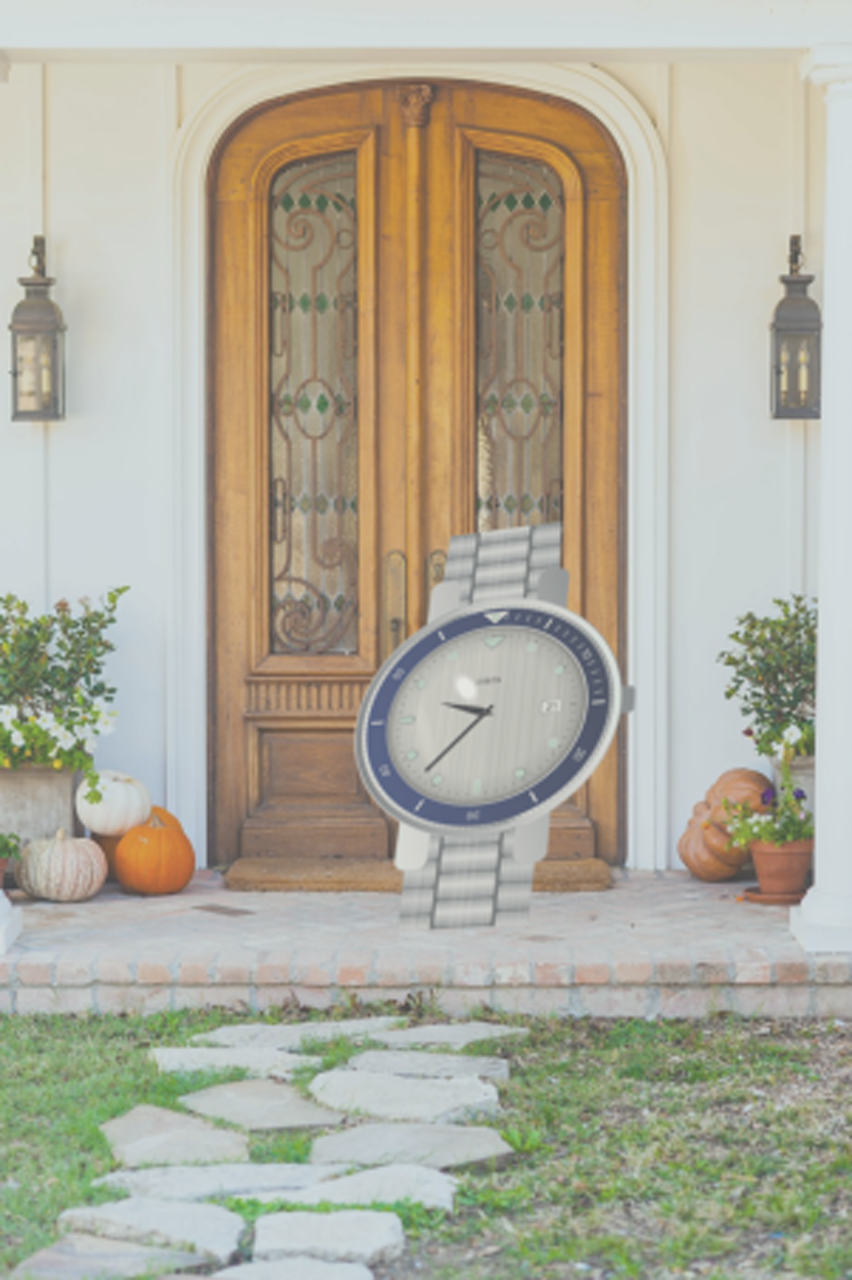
9:37
